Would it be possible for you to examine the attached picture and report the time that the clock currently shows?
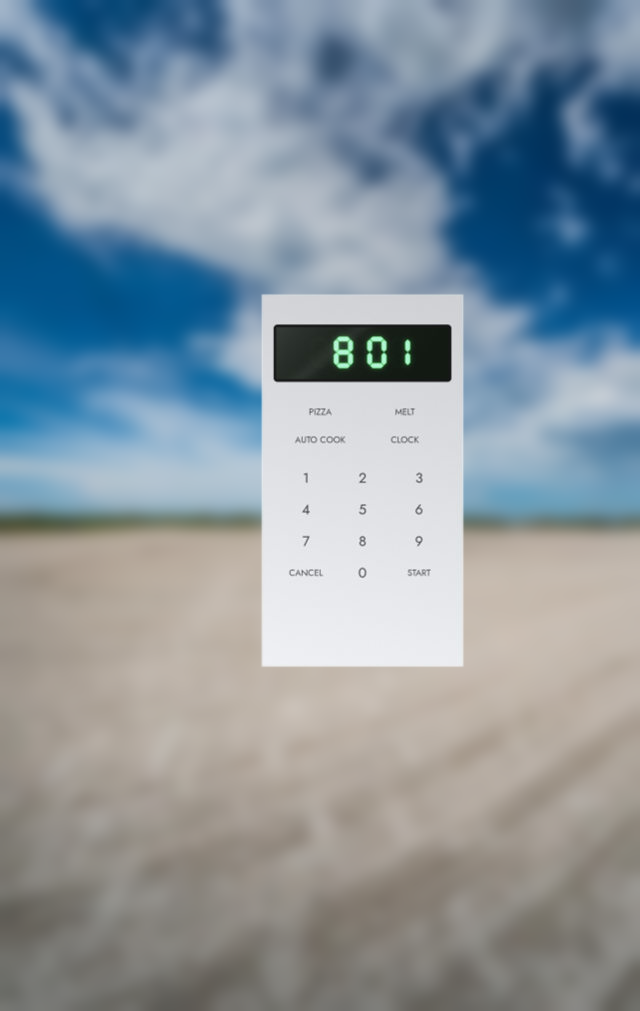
8:01
